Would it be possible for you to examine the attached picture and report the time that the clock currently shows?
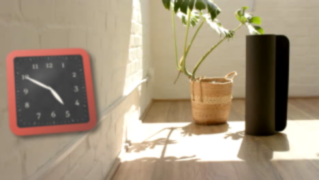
4:50
